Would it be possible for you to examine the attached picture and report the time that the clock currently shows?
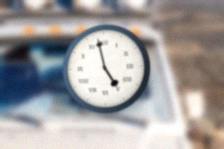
4:58
